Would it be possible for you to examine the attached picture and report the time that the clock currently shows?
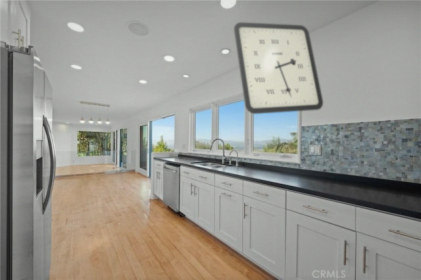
2:28
